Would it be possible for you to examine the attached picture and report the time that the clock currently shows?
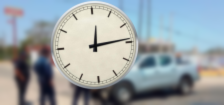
12:14
